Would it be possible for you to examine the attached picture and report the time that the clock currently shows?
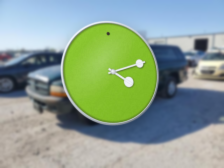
4:13
